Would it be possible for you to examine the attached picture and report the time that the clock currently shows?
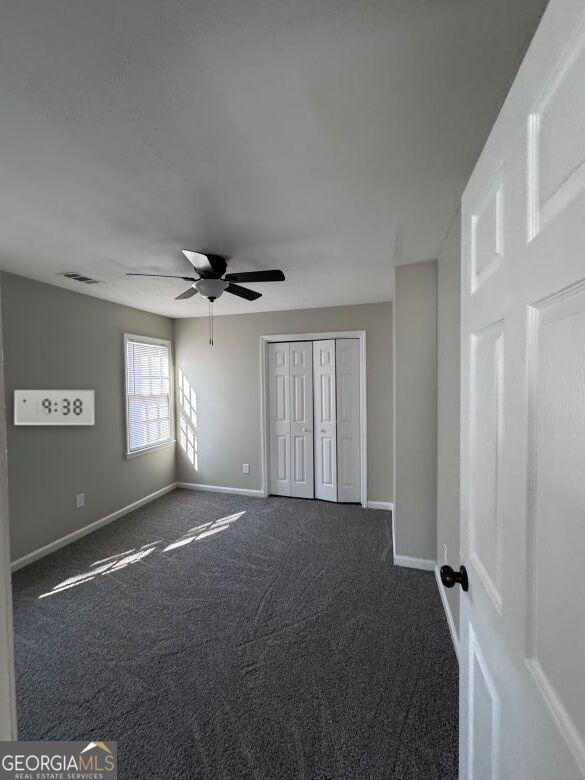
9:38
